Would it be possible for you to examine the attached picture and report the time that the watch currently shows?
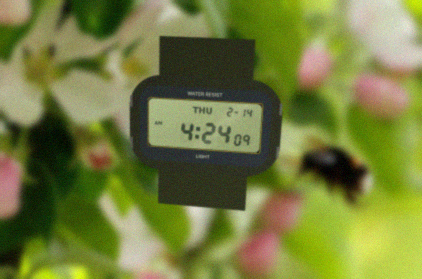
4:24:09
